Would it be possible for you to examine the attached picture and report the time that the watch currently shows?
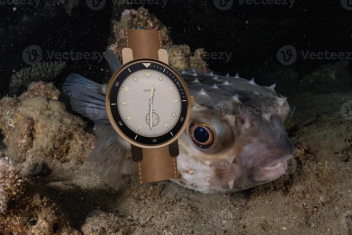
12:31
